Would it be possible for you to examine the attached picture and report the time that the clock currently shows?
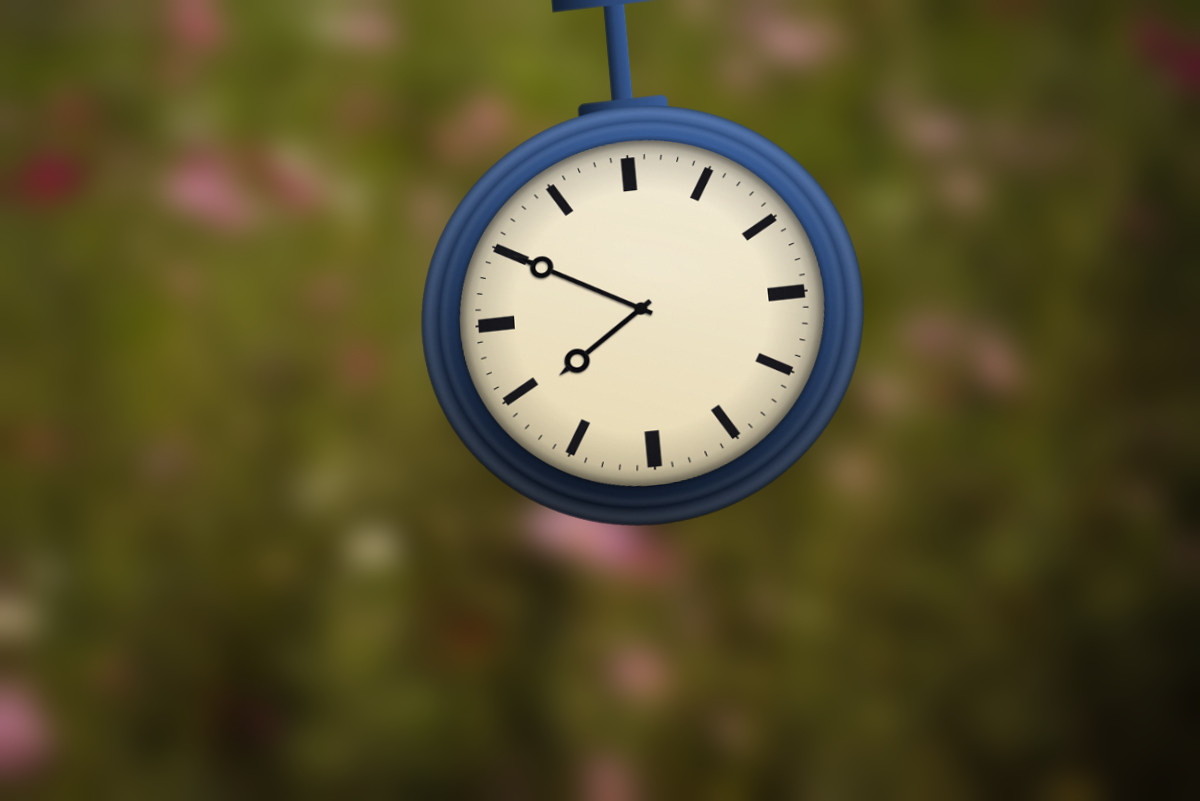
7:50
